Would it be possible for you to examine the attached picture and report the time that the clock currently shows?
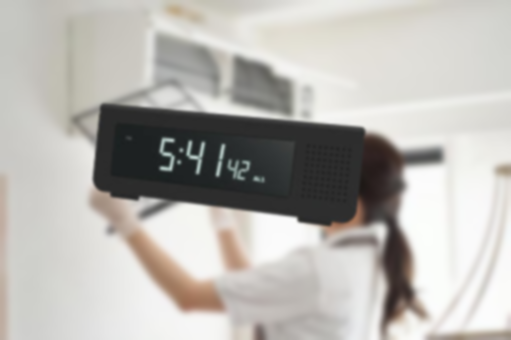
5:41:42
